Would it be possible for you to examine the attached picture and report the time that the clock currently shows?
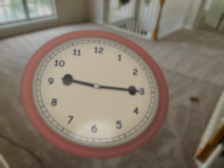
9:15
